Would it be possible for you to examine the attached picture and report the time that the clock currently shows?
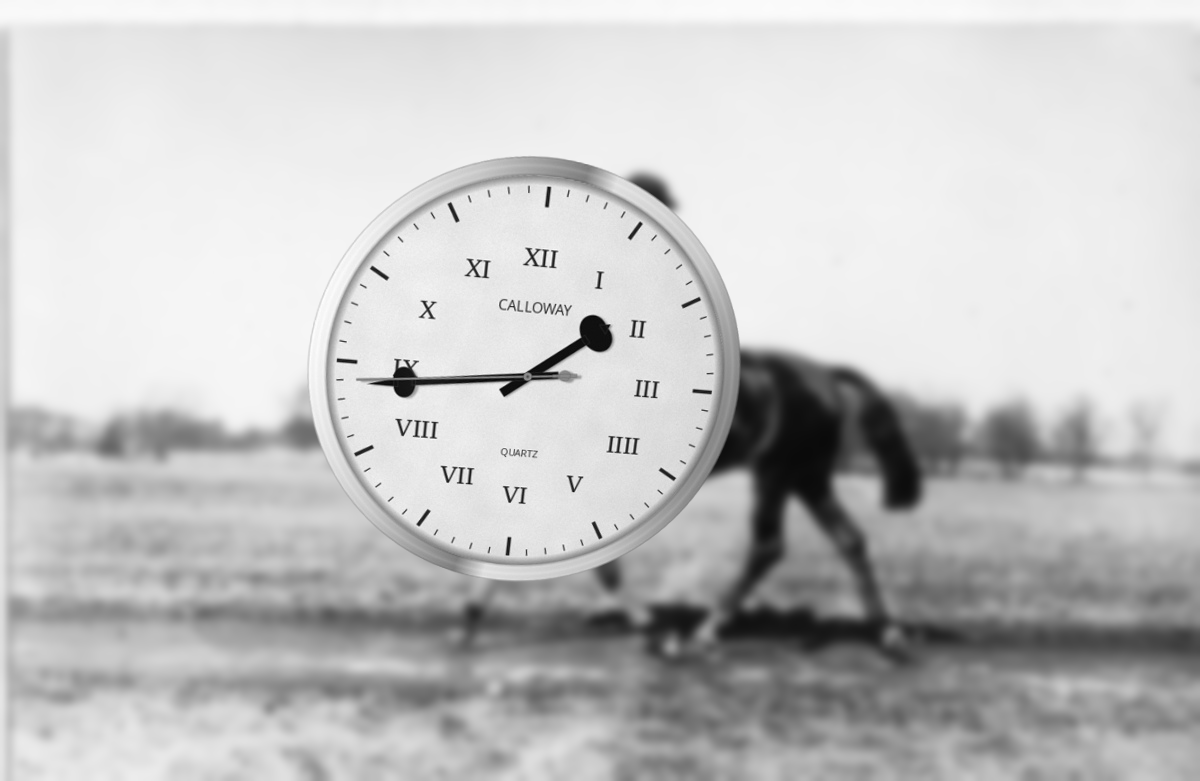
1:43:44
